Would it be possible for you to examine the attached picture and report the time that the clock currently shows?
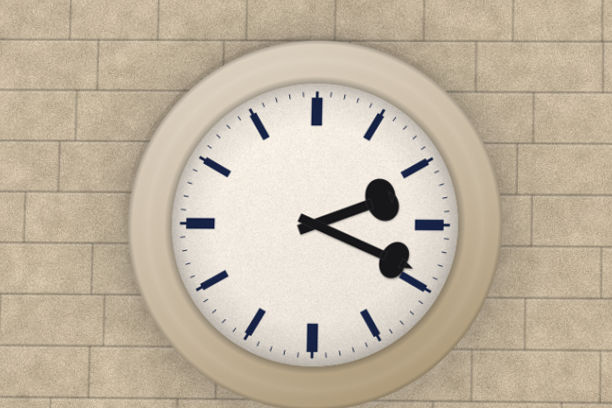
2:19
